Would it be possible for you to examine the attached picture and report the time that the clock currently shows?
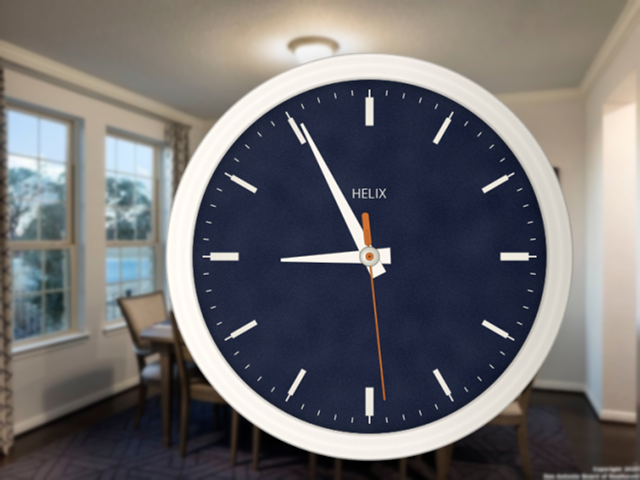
8:55:29
